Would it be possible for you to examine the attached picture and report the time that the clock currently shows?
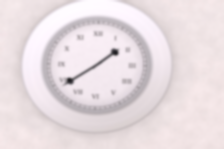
1:39
